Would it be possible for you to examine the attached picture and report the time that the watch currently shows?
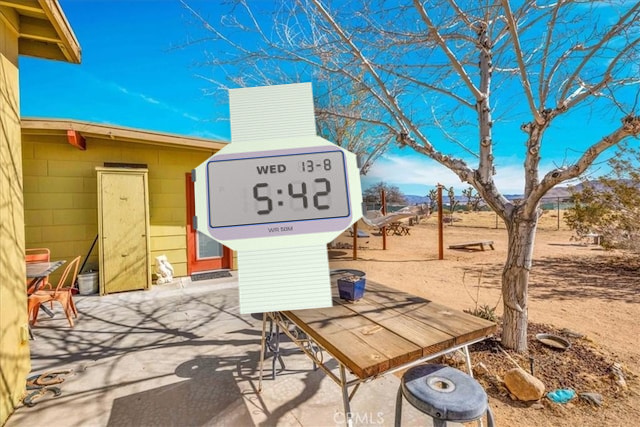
5:42
